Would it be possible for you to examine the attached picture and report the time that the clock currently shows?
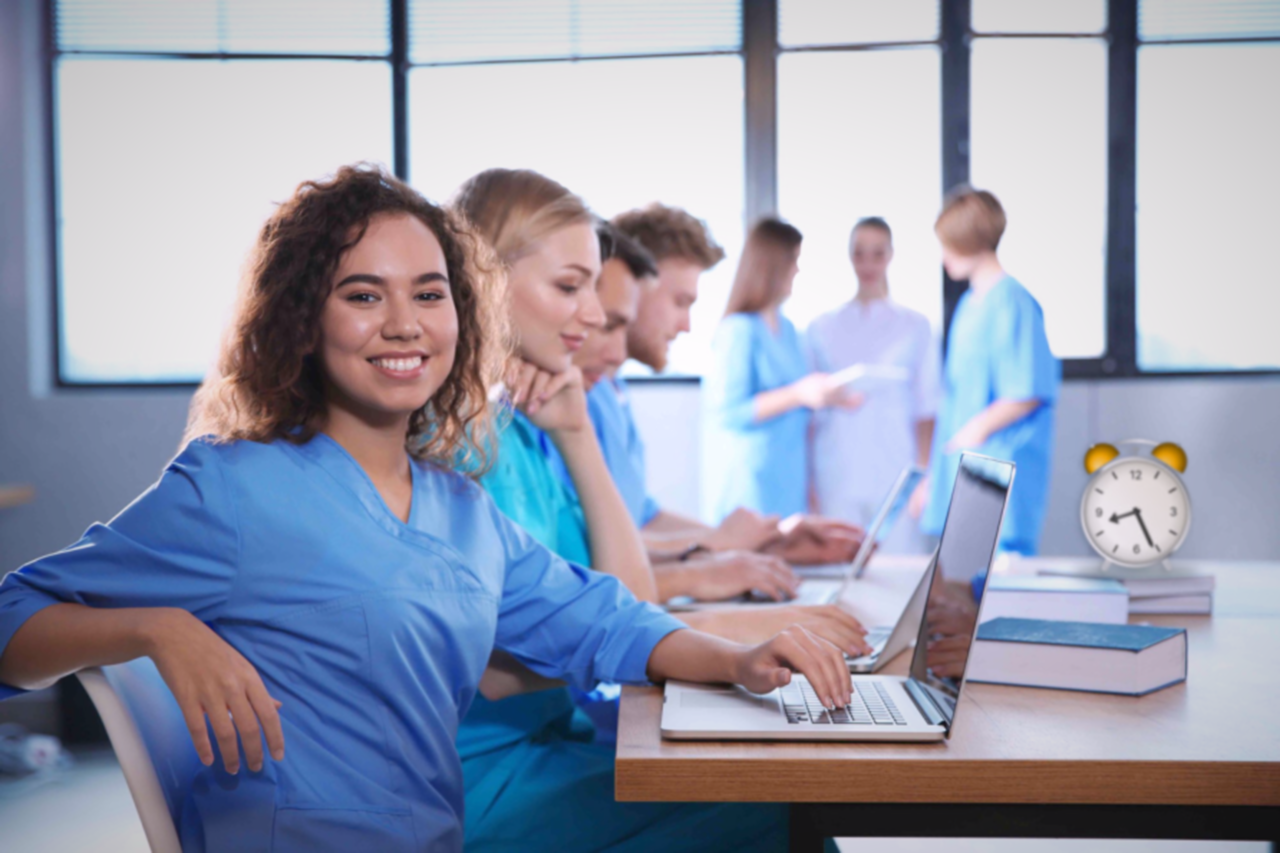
8:26
